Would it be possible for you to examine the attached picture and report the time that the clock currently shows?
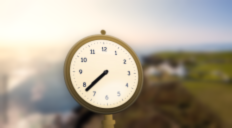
7:38
